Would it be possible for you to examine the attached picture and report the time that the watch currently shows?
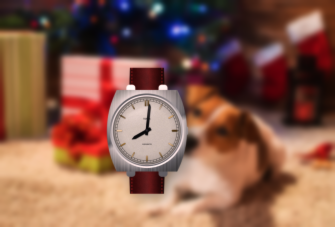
8:01
